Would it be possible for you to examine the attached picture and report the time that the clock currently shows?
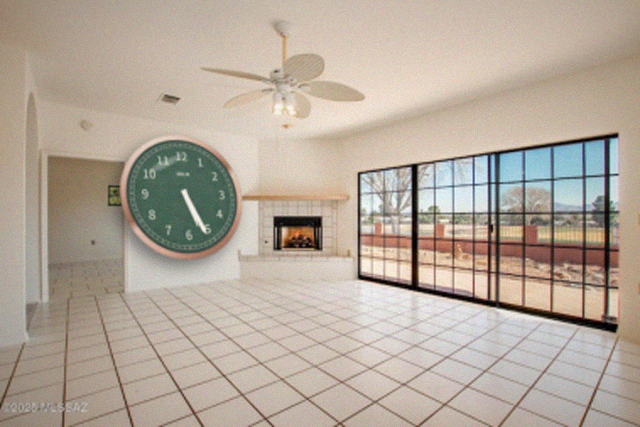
5:26
